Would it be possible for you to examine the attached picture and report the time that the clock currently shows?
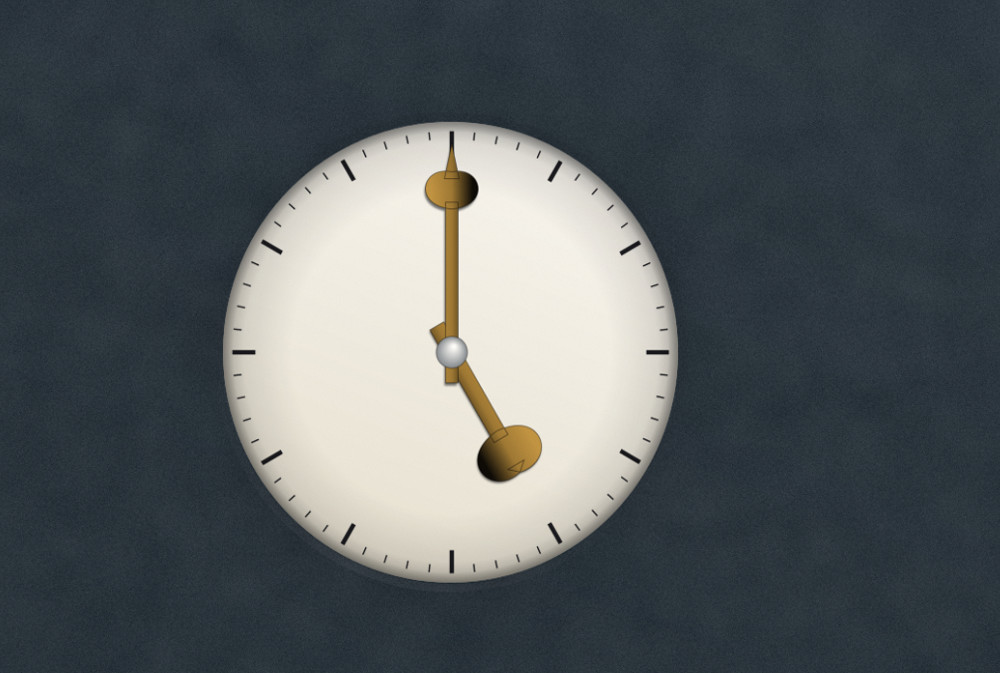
5:00
